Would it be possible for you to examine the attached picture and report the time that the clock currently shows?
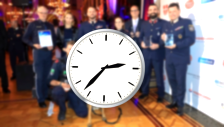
2:37
